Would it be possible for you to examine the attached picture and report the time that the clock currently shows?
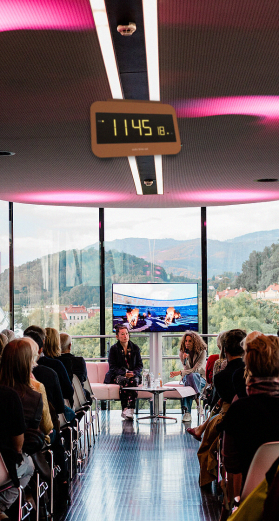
11:45:18
